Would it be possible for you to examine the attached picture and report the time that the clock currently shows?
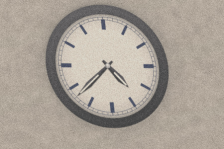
4:38
